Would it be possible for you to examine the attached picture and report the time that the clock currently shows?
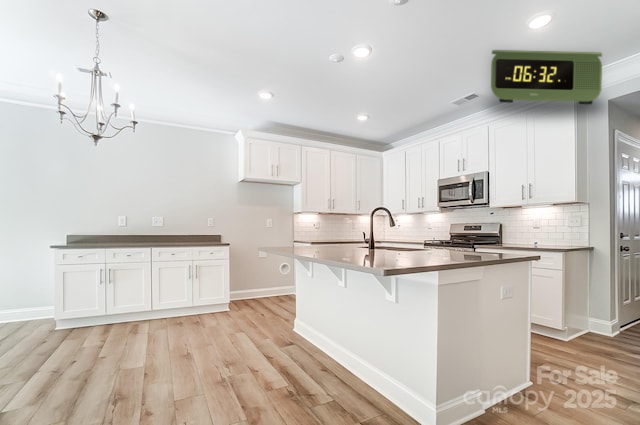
6:32
